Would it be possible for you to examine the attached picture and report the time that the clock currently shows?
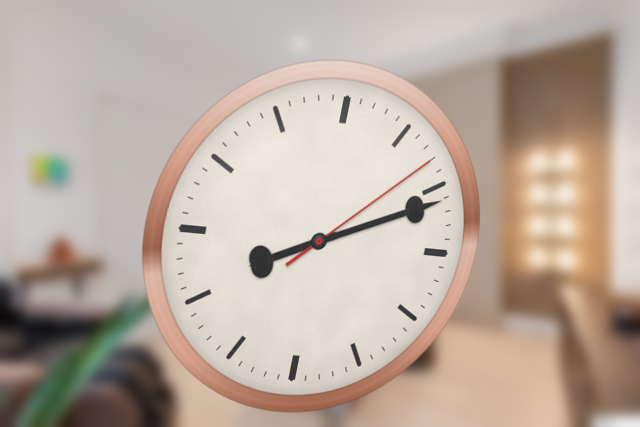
8:11:08
